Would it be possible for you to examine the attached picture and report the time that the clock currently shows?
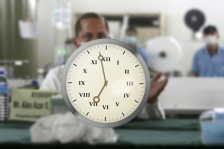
6:58
